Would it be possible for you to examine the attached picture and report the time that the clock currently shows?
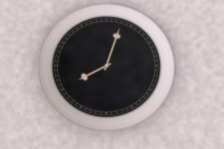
8:03
